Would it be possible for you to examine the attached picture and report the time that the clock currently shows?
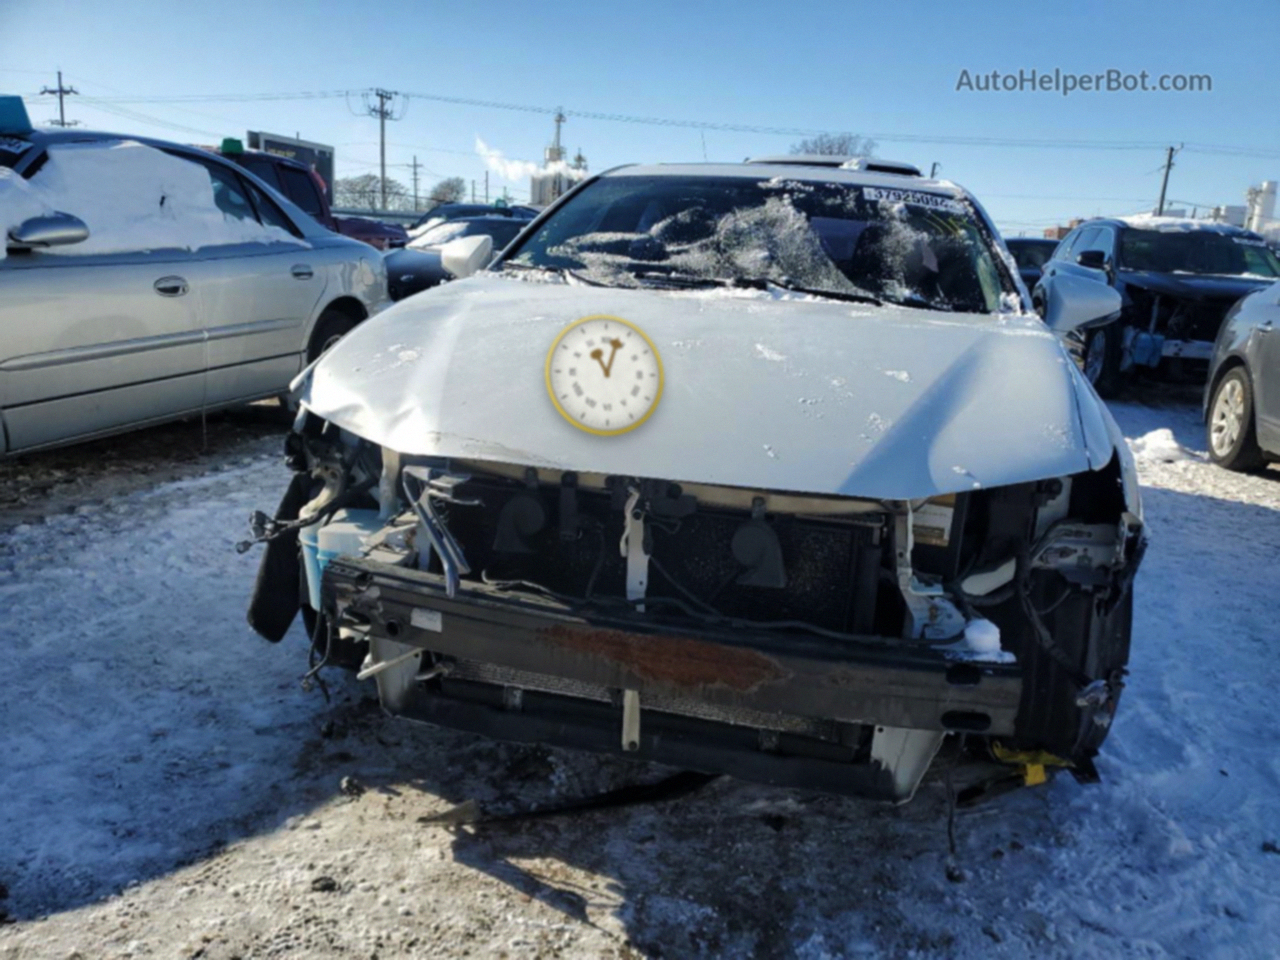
11:03
